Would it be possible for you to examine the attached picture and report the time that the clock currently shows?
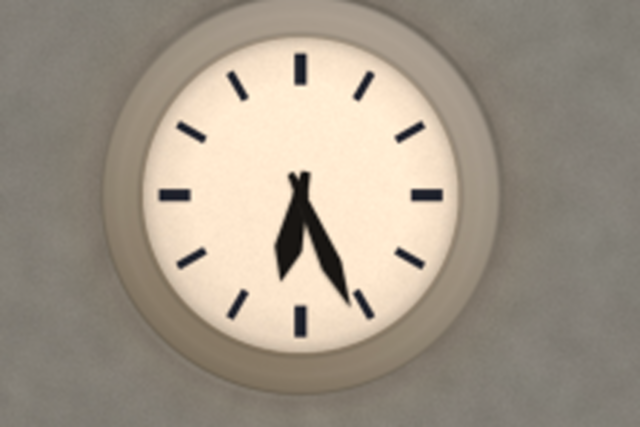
6:26
